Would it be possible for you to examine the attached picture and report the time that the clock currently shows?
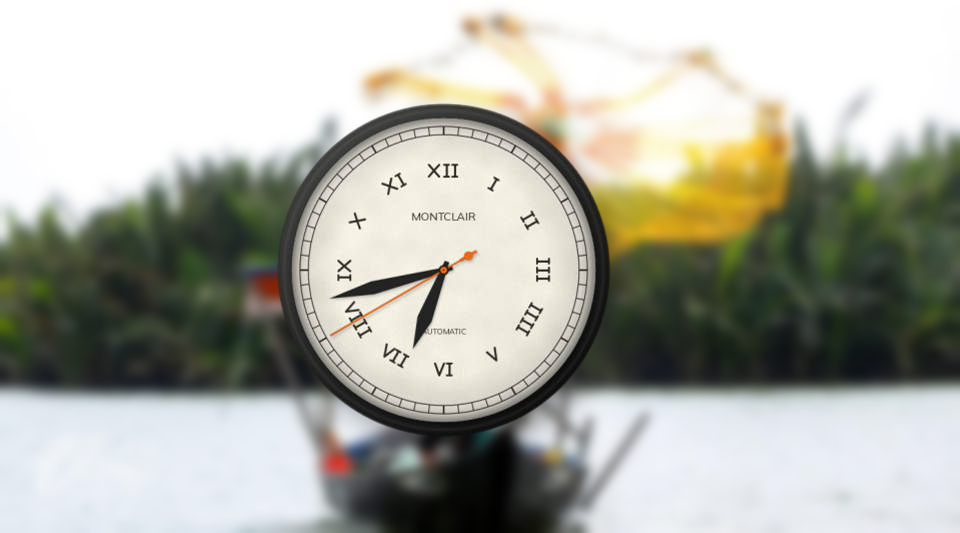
6:42:40
